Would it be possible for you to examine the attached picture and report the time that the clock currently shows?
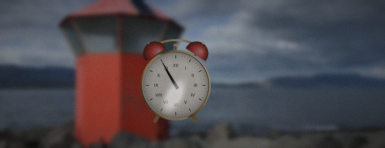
10:55
